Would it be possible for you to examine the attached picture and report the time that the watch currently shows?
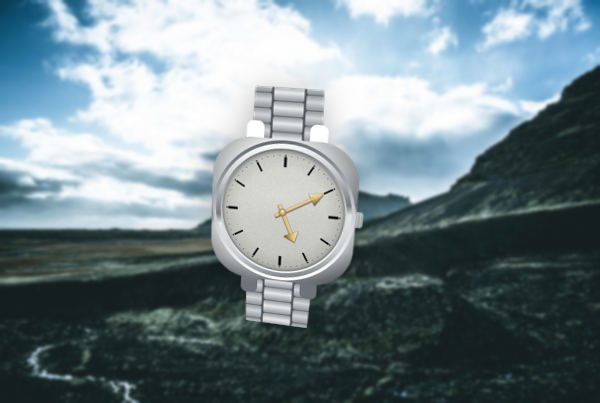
5:10
